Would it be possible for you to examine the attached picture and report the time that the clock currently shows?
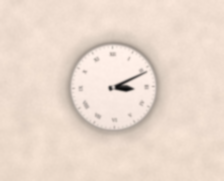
3:11
